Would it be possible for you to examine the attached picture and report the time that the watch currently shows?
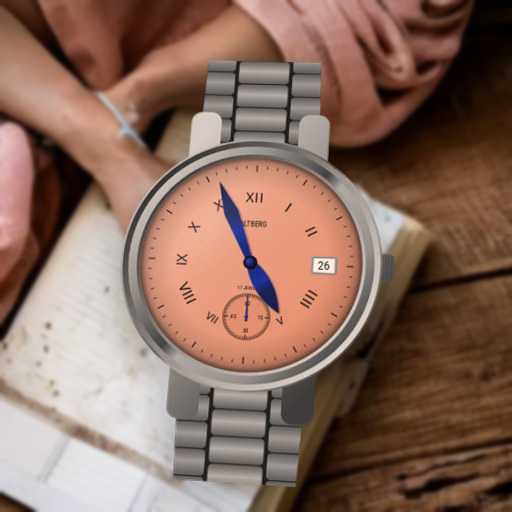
4:56
